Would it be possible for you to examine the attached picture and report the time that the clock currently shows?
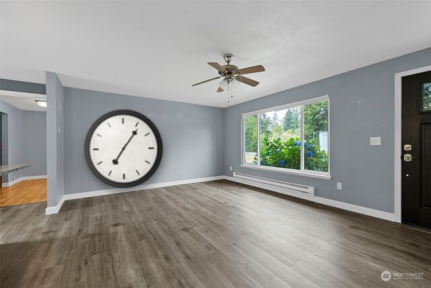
7:06
